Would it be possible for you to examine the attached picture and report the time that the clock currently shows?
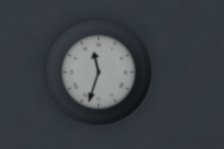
11:33
